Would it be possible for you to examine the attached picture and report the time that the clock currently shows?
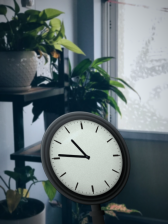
10:46
